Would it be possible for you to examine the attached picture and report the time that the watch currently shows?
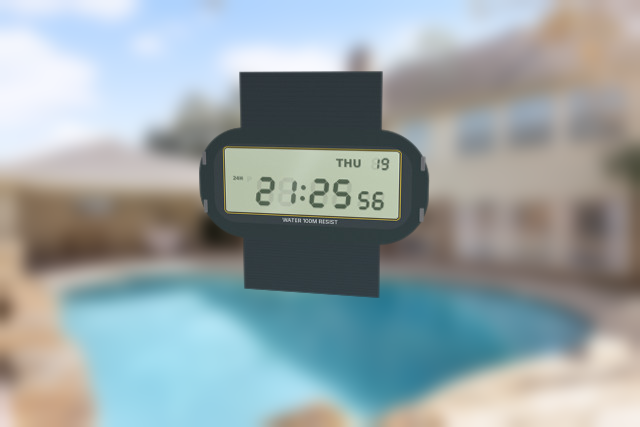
21:25:56
